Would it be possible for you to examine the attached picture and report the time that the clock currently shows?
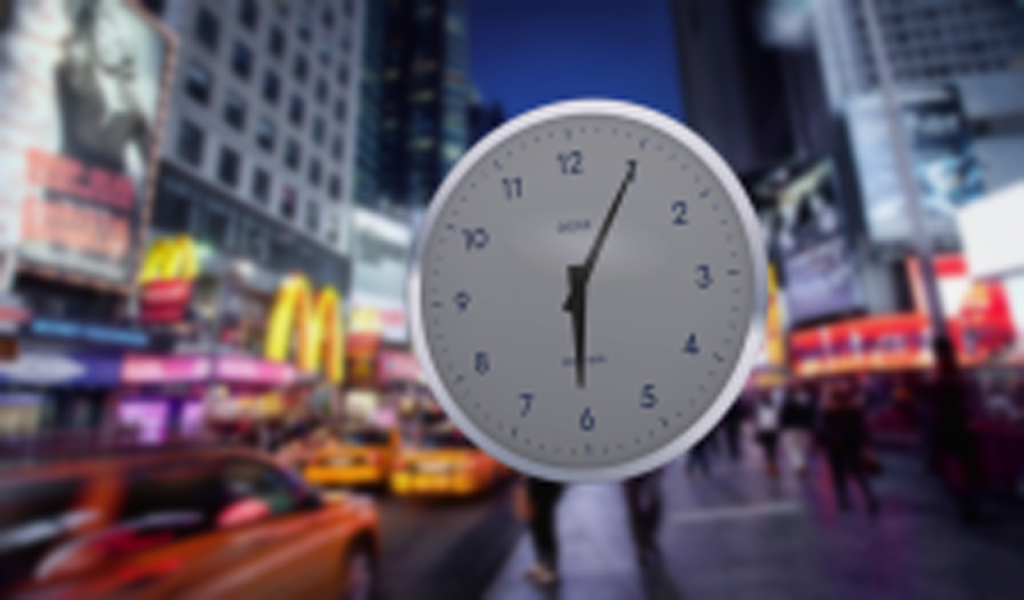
6:05
